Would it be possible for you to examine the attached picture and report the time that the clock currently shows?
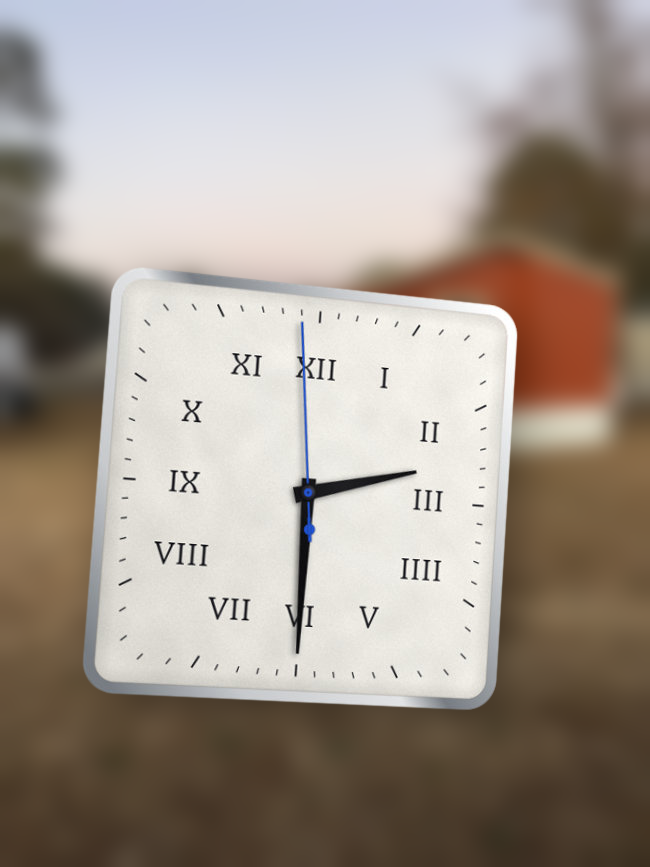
2:29:59
